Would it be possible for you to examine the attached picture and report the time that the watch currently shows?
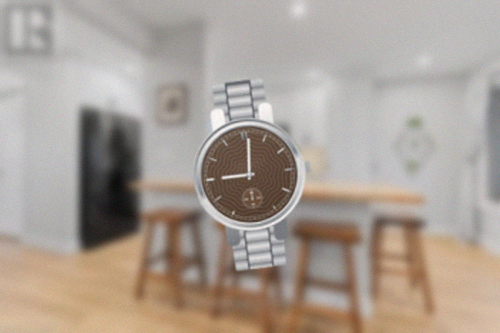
9:01
